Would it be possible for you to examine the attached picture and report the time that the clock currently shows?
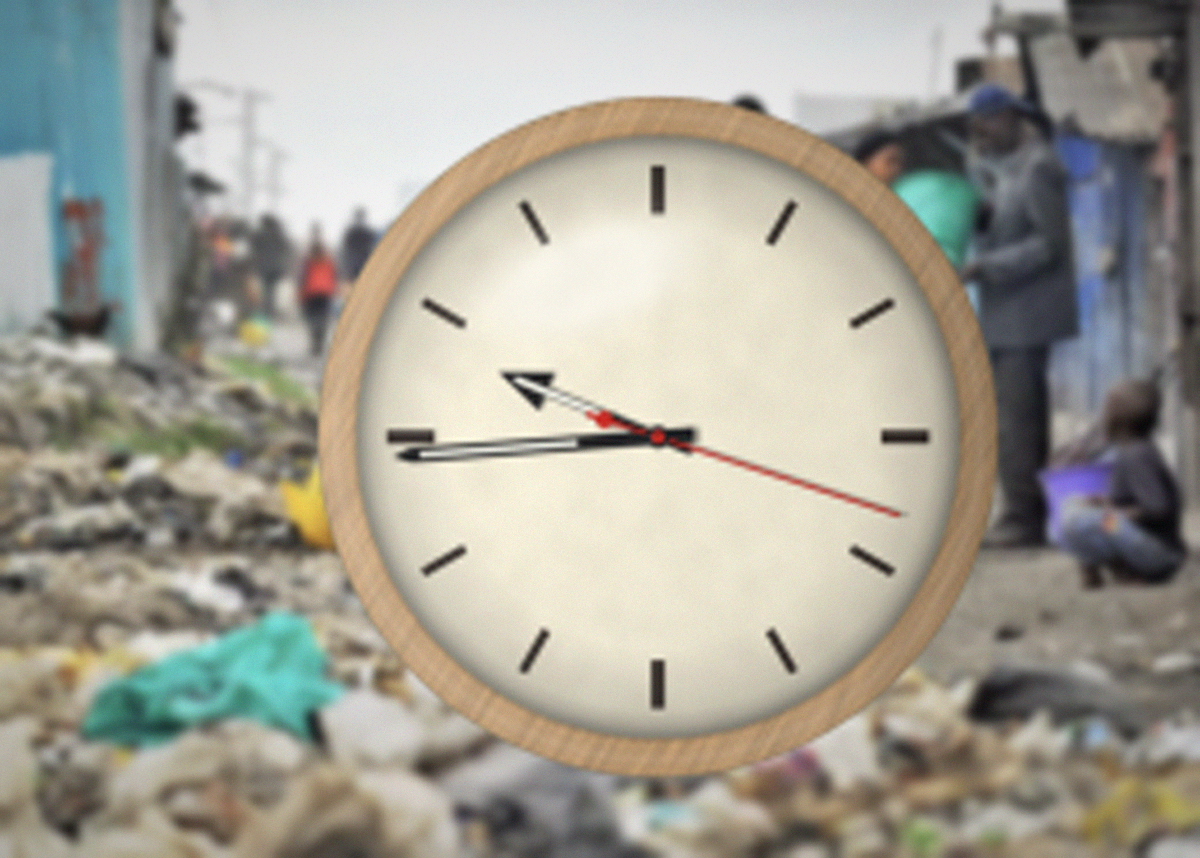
9:44:18
